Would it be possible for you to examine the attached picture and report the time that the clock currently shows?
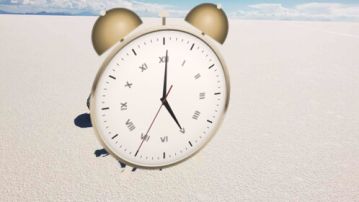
5:00:35
